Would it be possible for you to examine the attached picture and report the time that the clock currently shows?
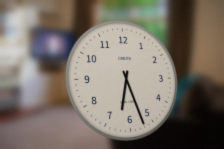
6:27
